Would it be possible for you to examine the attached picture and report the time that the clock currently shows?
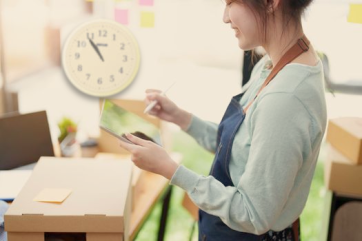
10:54
